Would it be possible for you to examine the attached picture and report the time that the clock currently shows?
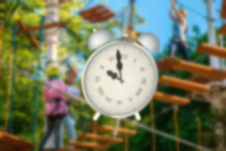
9:58
